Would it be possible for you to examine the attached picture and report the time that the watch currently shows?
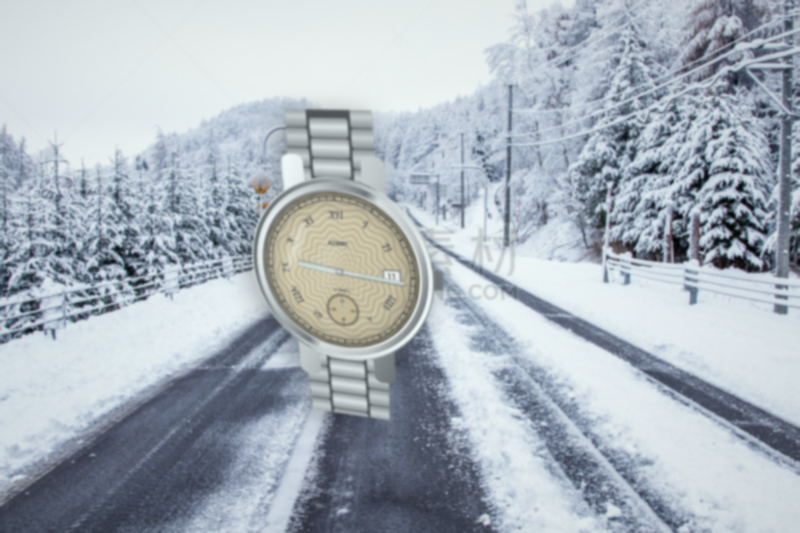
9:16
